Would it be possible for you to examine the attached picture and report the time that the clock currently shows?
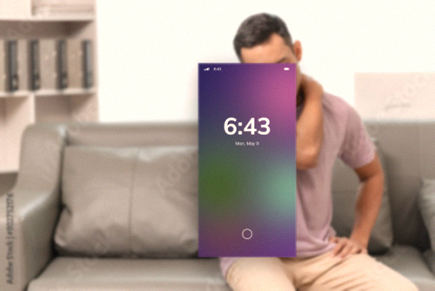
6:43
